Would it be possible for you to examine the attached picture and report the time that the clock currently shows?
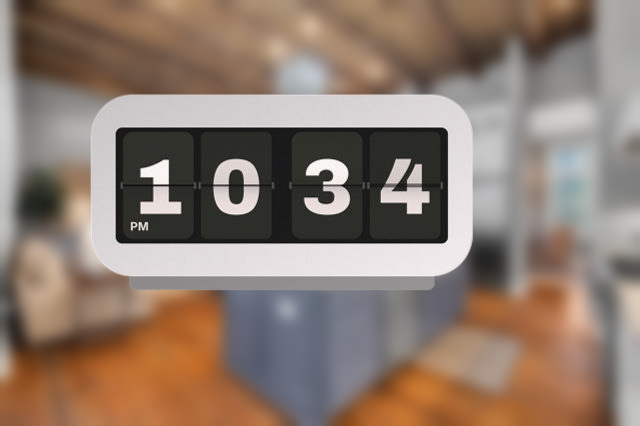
10:34
